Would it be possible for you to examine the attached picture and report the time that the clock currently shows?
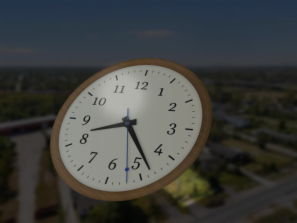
8:23:27
